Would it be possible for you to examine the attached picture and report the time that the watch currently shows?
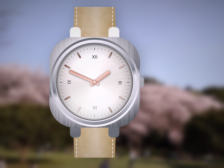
1:49
